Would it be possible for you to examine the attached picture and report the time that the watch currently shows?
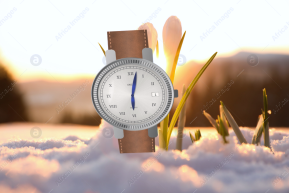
6:02
